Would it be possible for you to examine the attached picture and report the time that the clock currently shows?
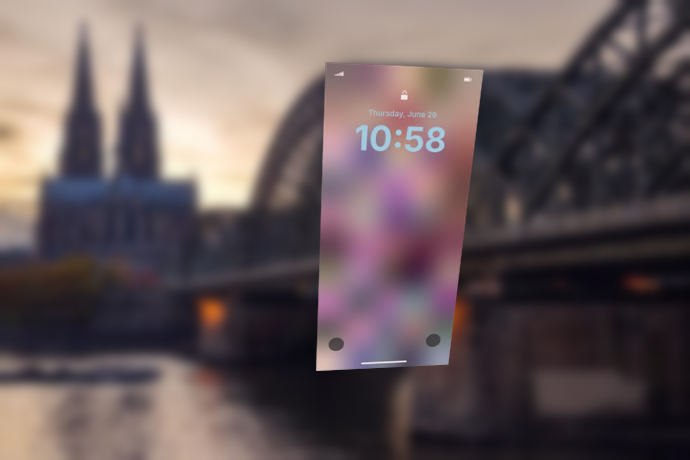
10:58
